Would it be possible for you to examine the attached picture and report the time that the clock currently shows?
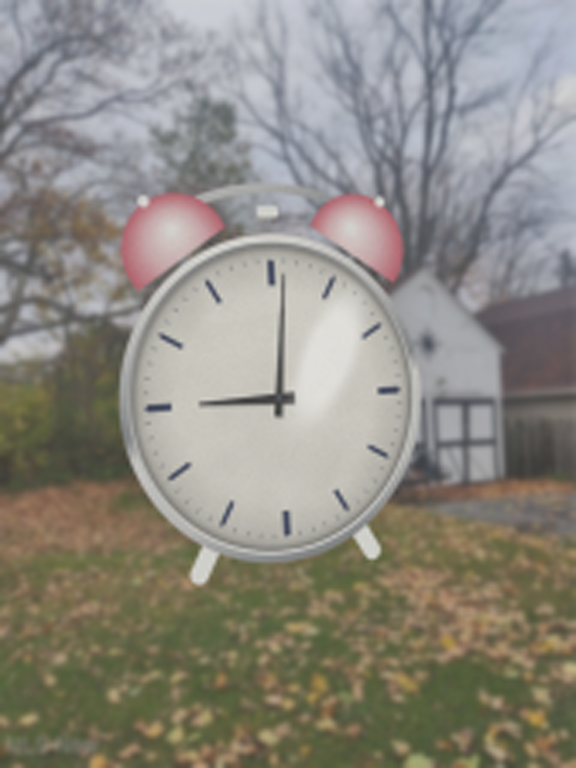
9:01
